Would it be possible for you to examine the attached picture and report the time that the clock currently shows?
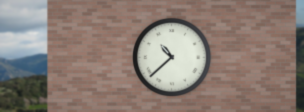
10:38
